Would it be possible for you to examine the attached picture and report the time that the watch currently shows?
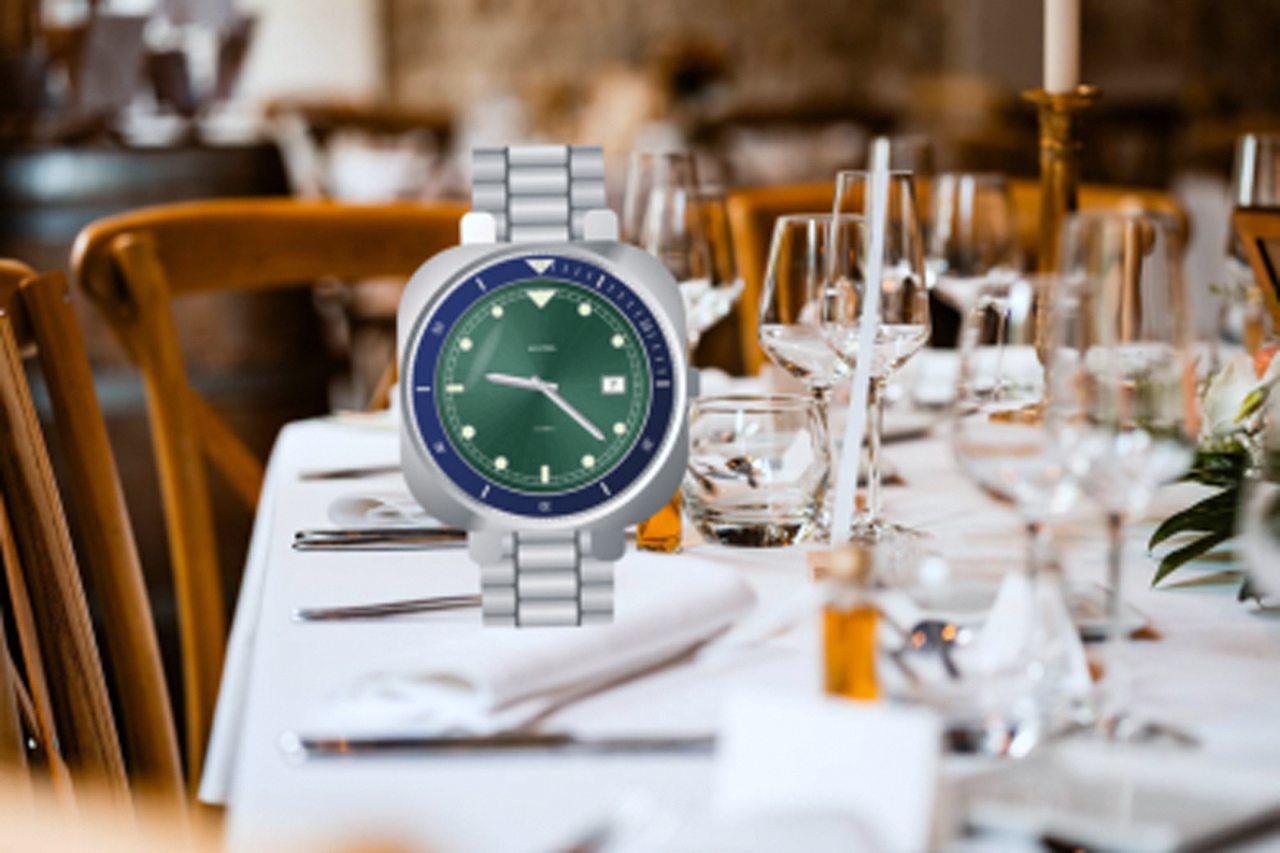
9:22
